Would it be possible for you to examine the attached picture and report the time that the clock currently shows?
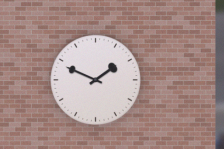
1:49
